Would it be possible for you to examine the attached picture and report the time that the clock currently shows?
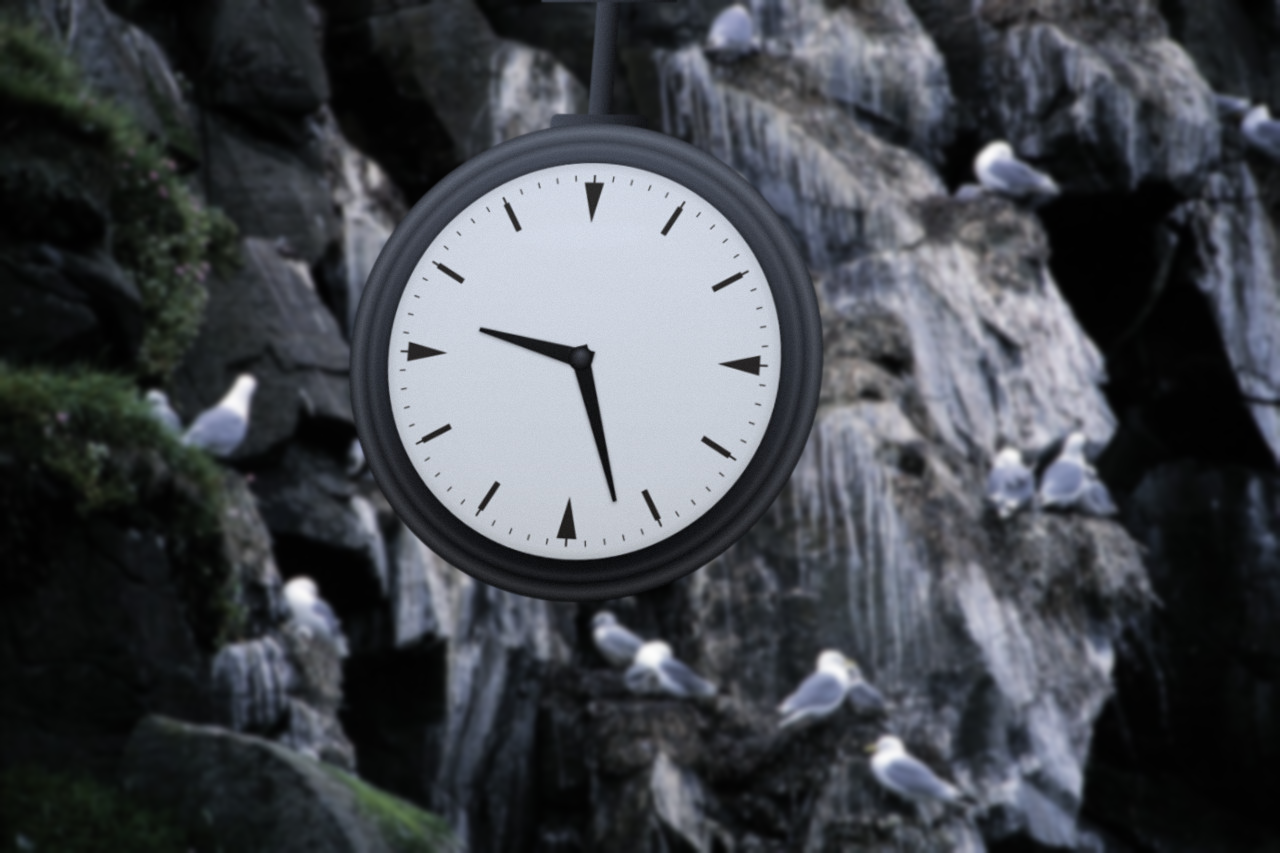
9:27
